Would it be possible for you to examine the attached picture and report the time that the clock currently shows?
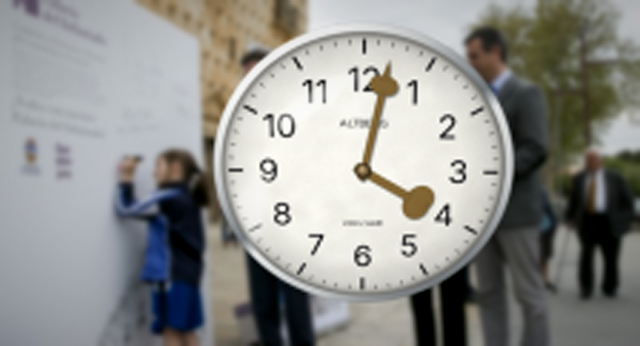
4:02
